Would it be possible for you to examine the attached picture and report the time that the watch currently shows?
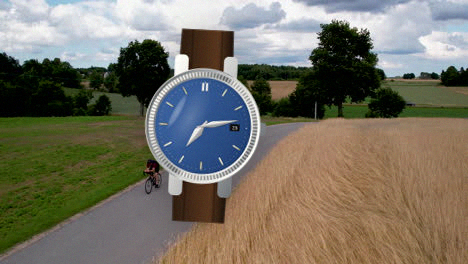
7:13
